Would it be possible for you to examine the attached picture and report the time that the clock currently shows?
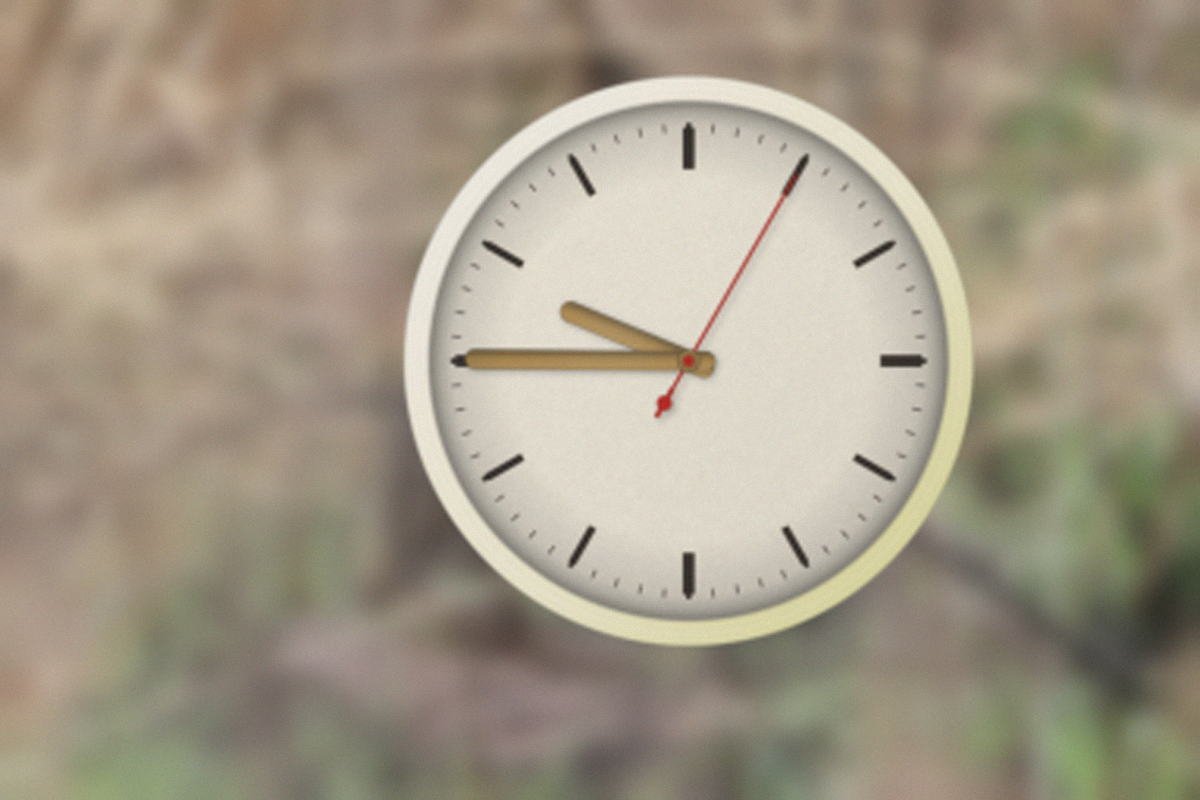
9:45:05
